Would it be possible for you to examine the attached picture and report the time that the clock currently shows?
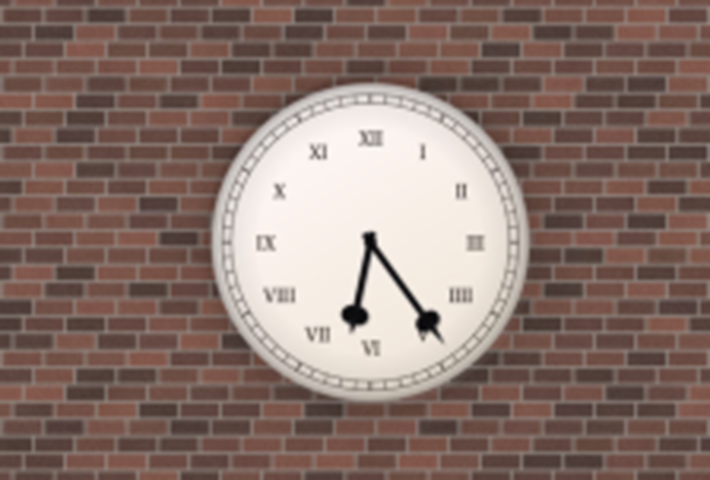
6:24
